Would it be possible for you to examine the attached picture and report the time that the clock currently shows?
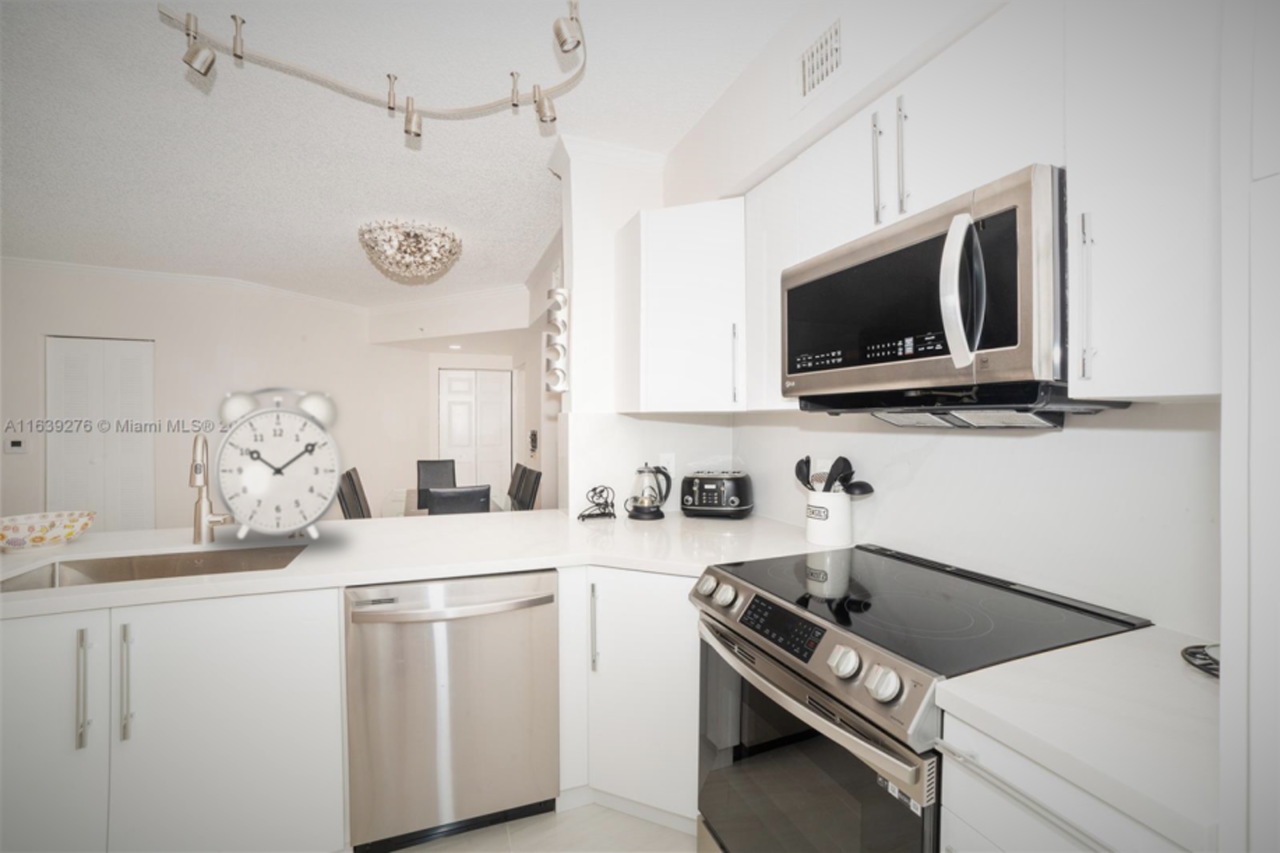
10:09
